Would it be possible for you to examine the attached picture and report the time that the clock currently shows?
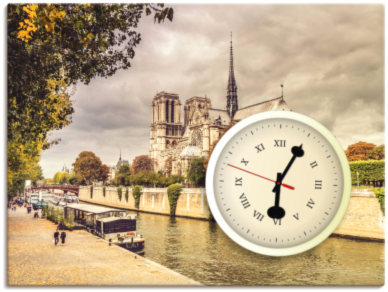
6:04:48
